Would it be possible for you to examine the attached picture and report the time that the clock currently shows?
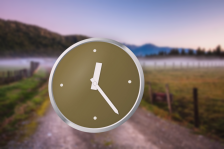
12:24
